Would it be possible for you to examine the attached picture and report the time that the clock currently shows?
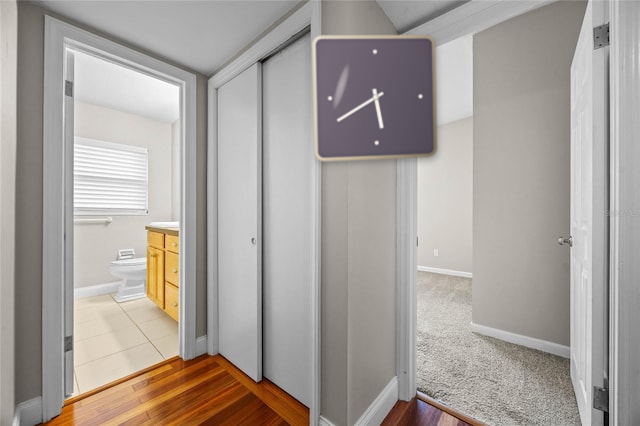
5:40
